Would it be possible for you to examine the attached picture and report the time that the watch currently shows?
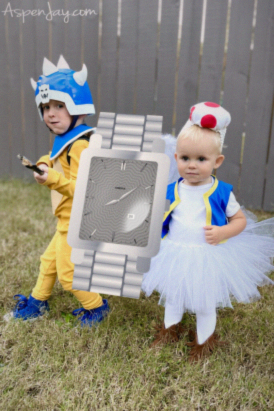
8:08
